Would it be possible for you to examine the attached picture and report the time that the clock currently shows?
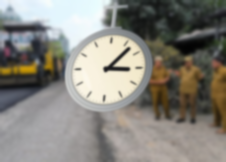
3:07
